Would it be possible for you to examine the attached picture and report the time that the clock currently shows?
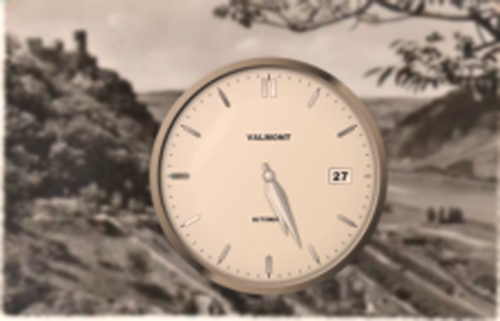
5:26
